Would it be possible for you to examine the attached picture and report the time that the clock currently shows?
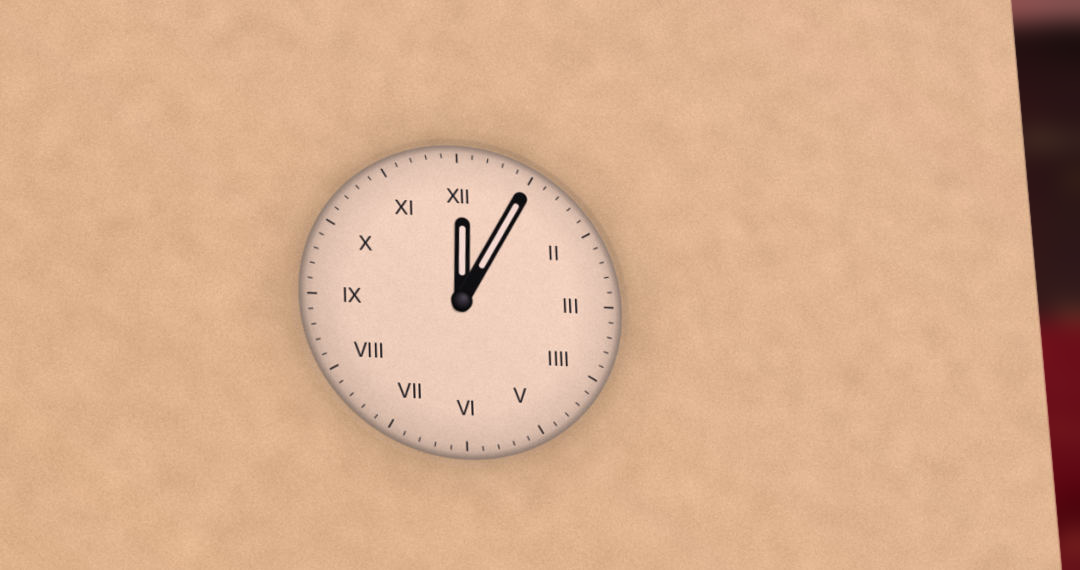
12:05
